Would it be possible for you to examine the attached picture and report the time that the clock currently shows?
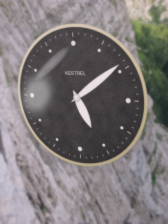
5:09
